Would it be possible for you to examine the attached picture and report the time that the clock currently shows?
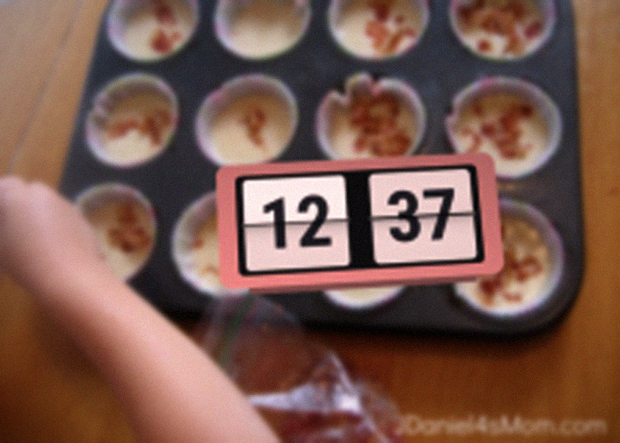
12:37
